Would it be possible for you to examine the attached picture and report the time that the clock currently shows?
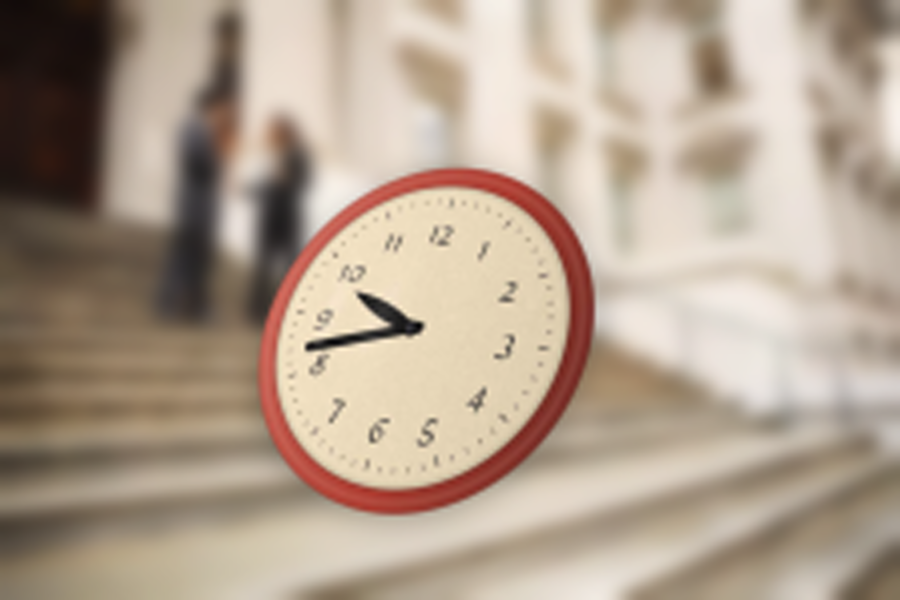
9:42
